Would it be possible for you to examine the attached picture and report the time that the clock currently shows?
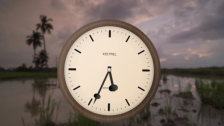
5:34
